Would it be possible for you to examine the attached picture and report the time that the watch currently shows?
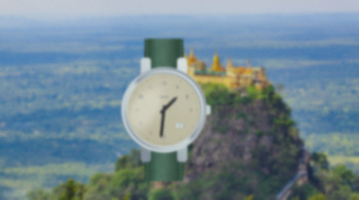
1:31
